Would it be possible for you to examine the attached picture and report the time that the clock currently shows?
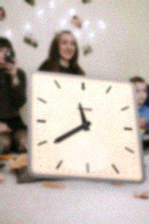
11:39
